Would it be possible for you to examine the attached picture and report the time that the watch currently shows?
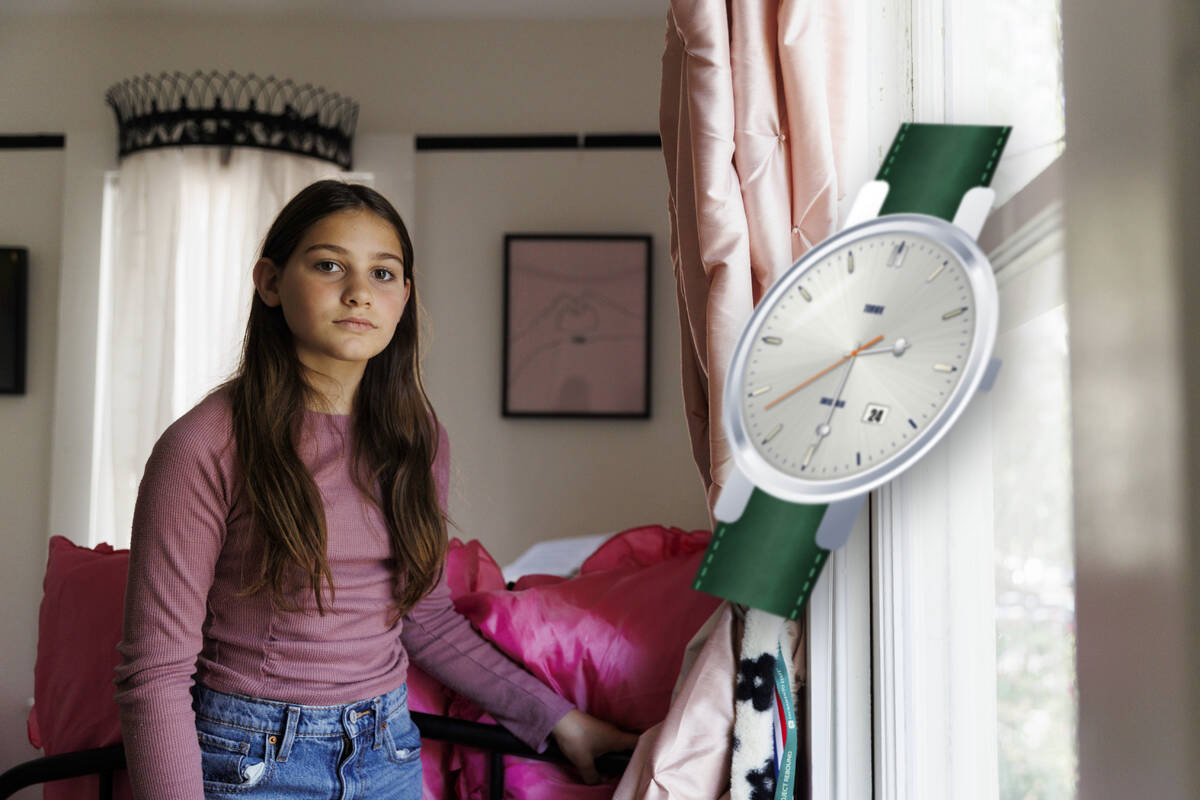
2:29:38
